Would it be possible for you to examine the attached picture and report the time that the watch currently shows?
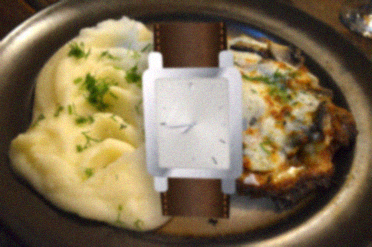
7:44
